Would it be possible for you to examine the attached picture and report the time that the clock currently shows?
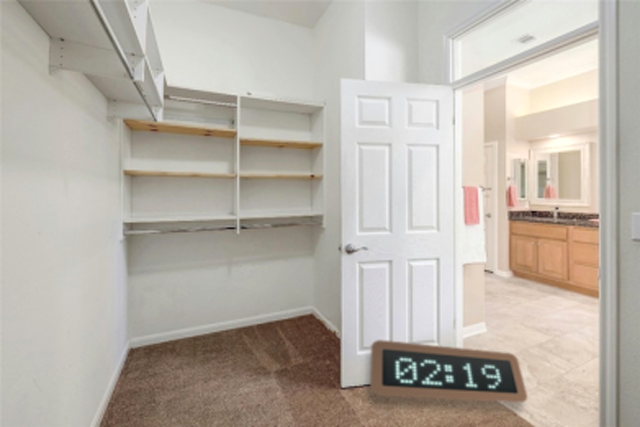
2:19
